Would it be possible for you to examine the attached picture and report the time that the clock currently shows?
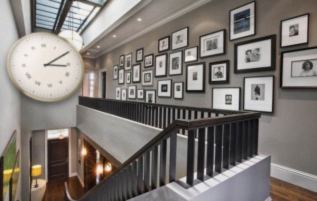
3:10
